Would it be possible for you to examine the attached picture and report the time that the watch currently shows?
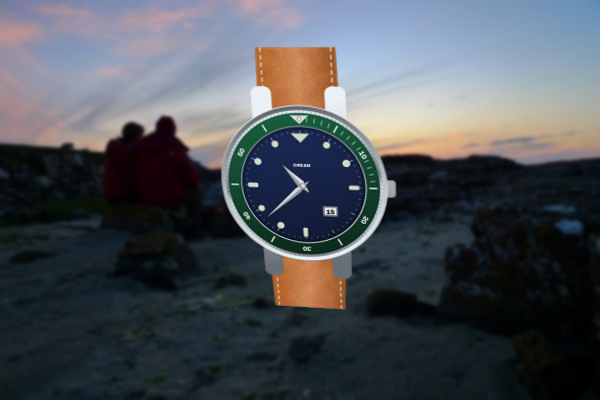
10:38
